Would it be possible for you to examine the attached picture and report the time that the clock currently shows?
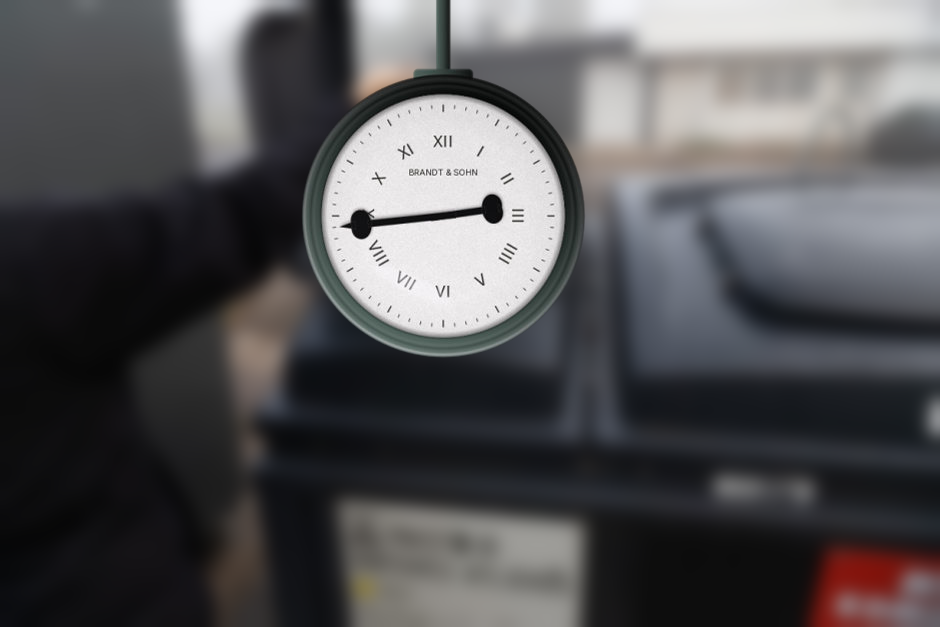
2:44
